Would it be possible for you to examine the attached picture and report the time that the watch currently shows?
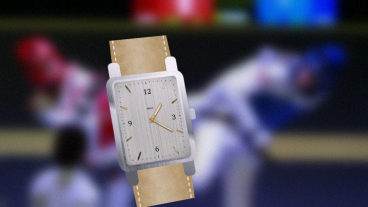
1:21
